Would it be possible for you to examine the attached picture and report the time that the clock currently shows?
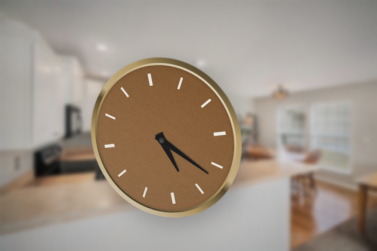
5:22
